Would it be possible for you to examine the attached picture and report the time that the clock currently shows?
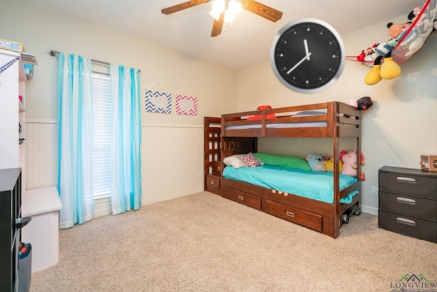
11:38
